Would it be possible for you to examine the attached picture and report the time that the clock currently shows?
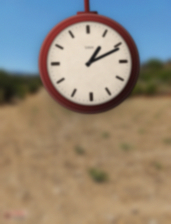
1:11
